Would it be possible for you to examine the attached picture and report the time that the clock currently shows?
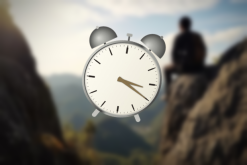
3:20
